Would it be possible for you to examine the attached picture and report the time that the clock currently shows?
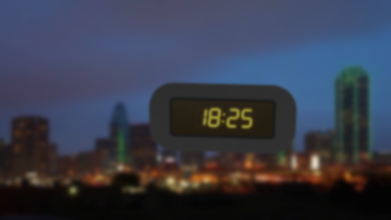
18:25
